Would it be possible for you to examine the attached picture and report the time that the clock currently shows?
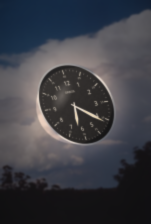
6:21
